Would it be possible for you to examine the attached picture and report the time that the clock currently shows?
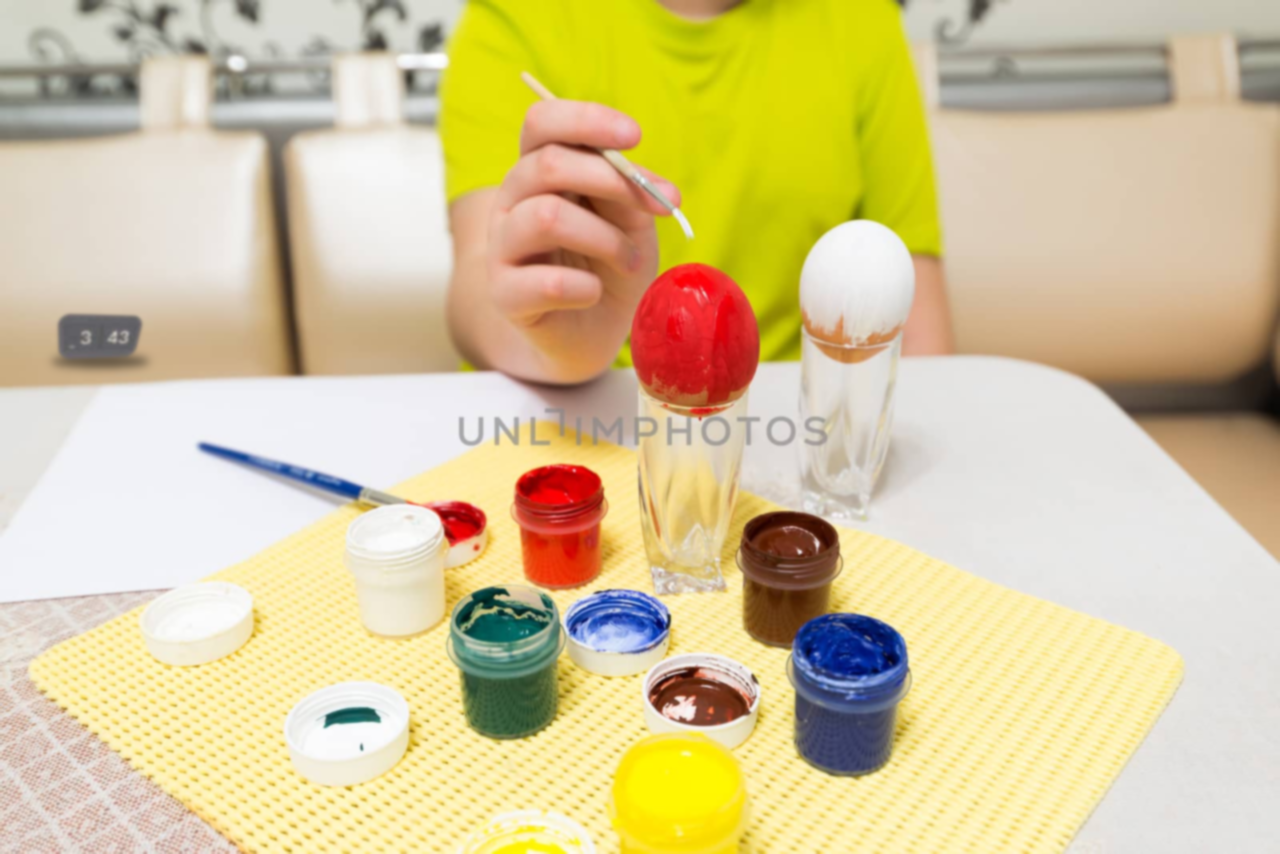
3:43
